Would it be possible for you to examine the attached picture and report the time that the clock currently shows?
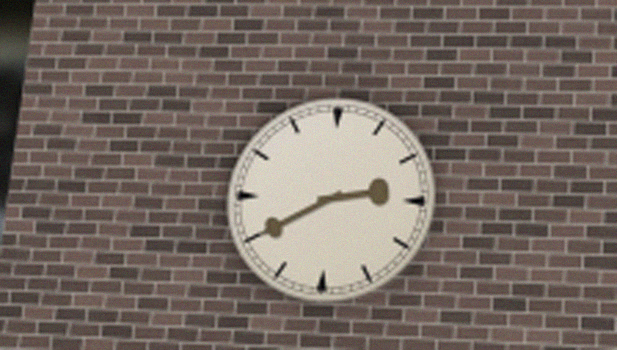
2:40
